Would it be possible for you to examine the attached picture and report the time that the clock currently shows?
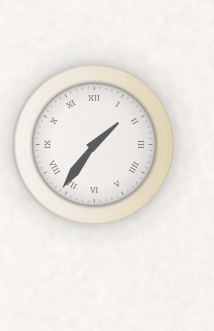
1:36
